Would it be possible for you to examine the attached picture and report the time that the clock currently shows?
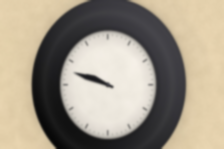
9:48
